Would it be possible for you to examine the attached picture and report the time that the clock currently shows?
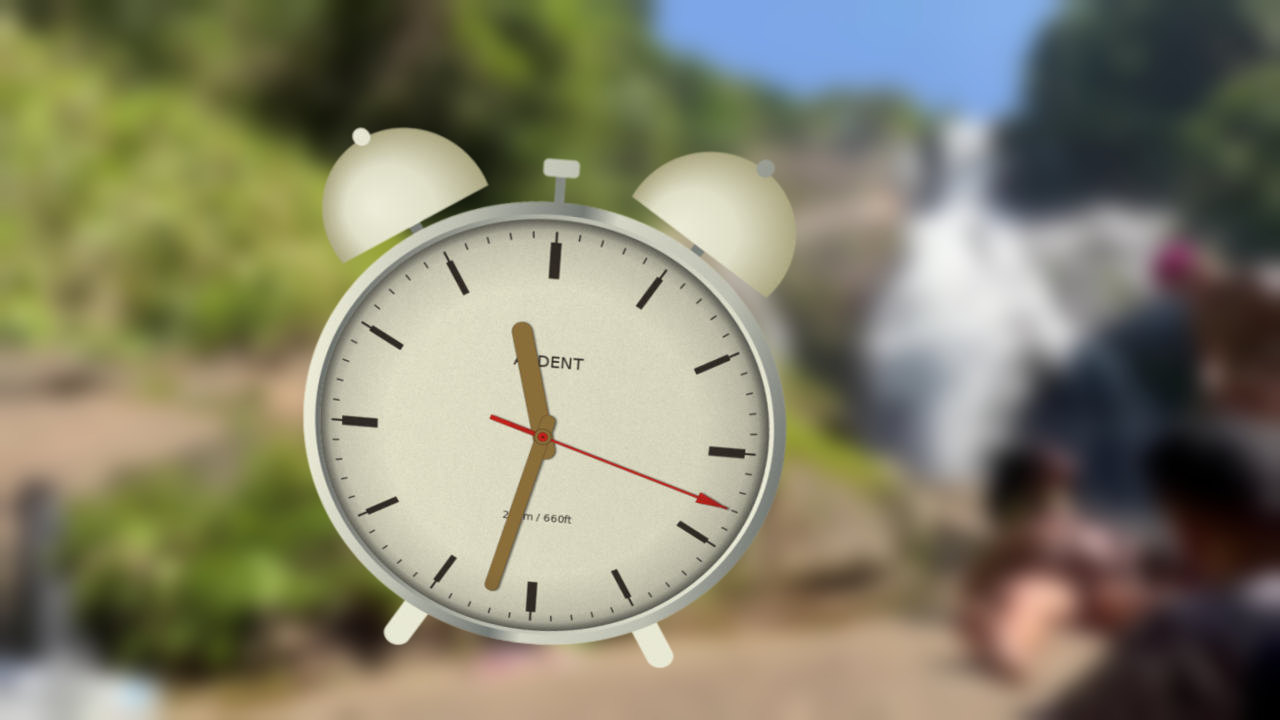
11:32:18
